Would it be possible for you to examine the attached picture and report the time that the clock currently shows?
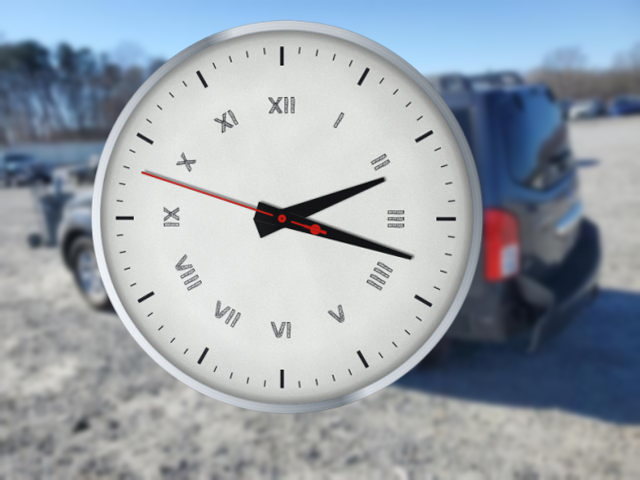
2:17:48
